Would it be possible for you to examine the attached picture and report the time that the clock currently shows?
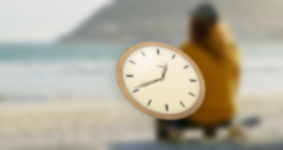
12:41
